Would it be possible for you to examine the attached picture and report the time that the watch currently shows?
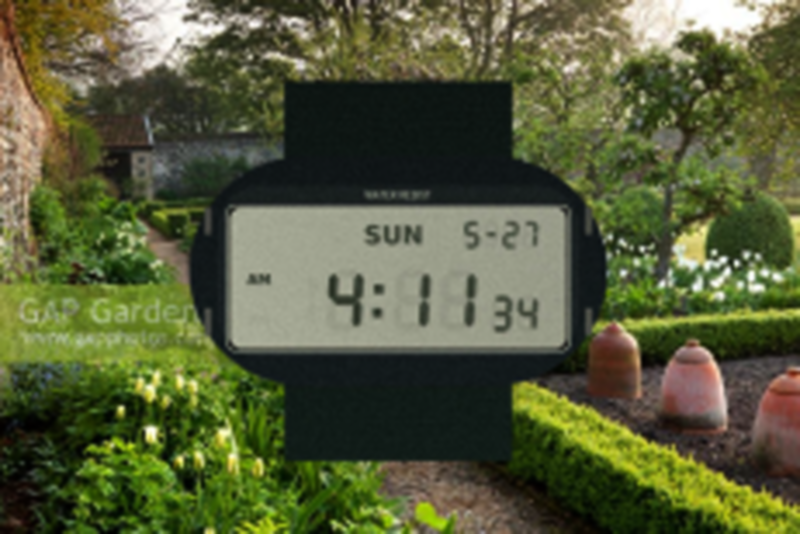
4:11:34
